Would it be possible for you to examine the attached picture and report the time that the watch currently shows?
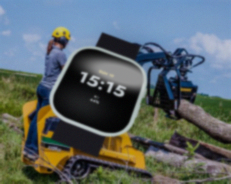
15:15
